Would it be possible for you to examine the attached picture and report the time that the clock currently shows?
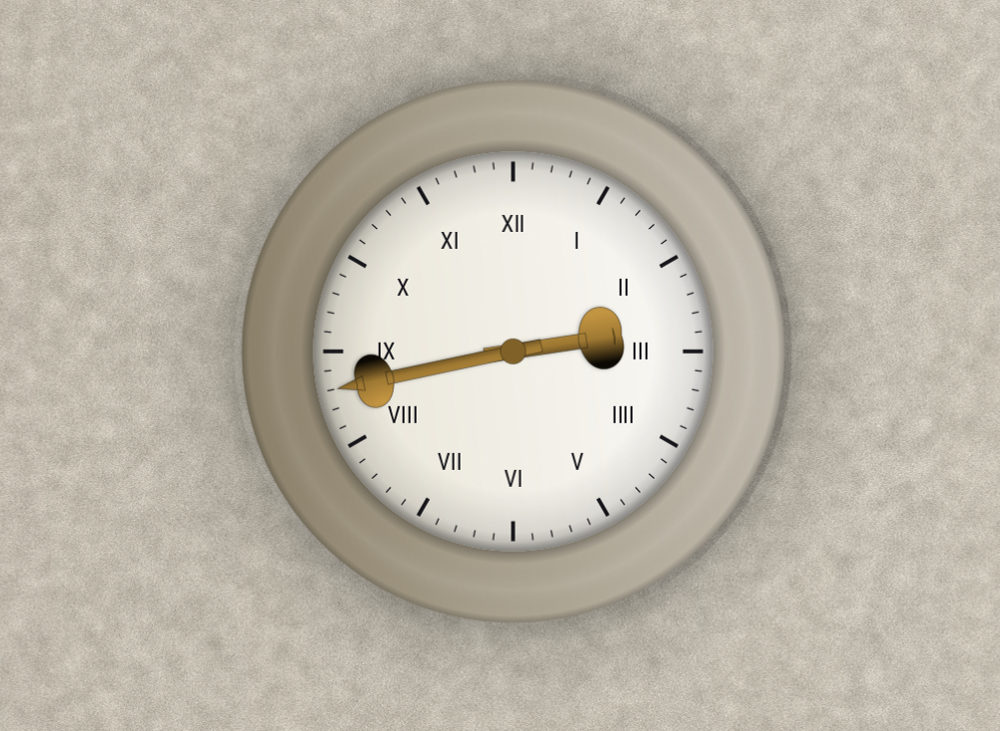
2:43
